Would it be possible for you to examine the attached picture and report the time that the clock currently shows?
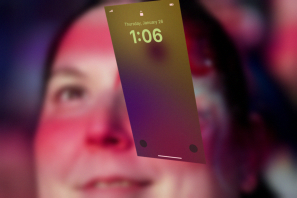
1:06
